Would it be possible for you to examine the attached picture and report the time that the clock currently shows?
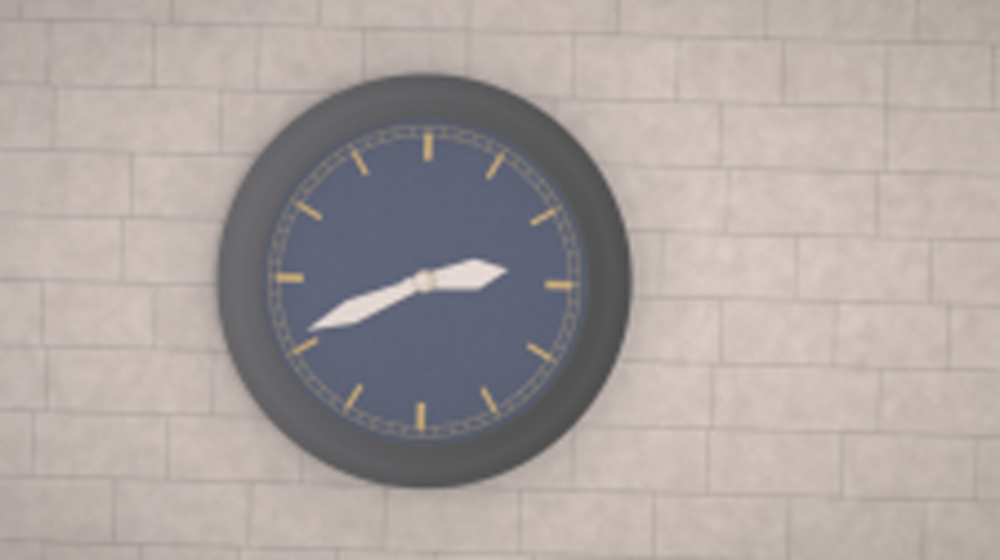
2:41
